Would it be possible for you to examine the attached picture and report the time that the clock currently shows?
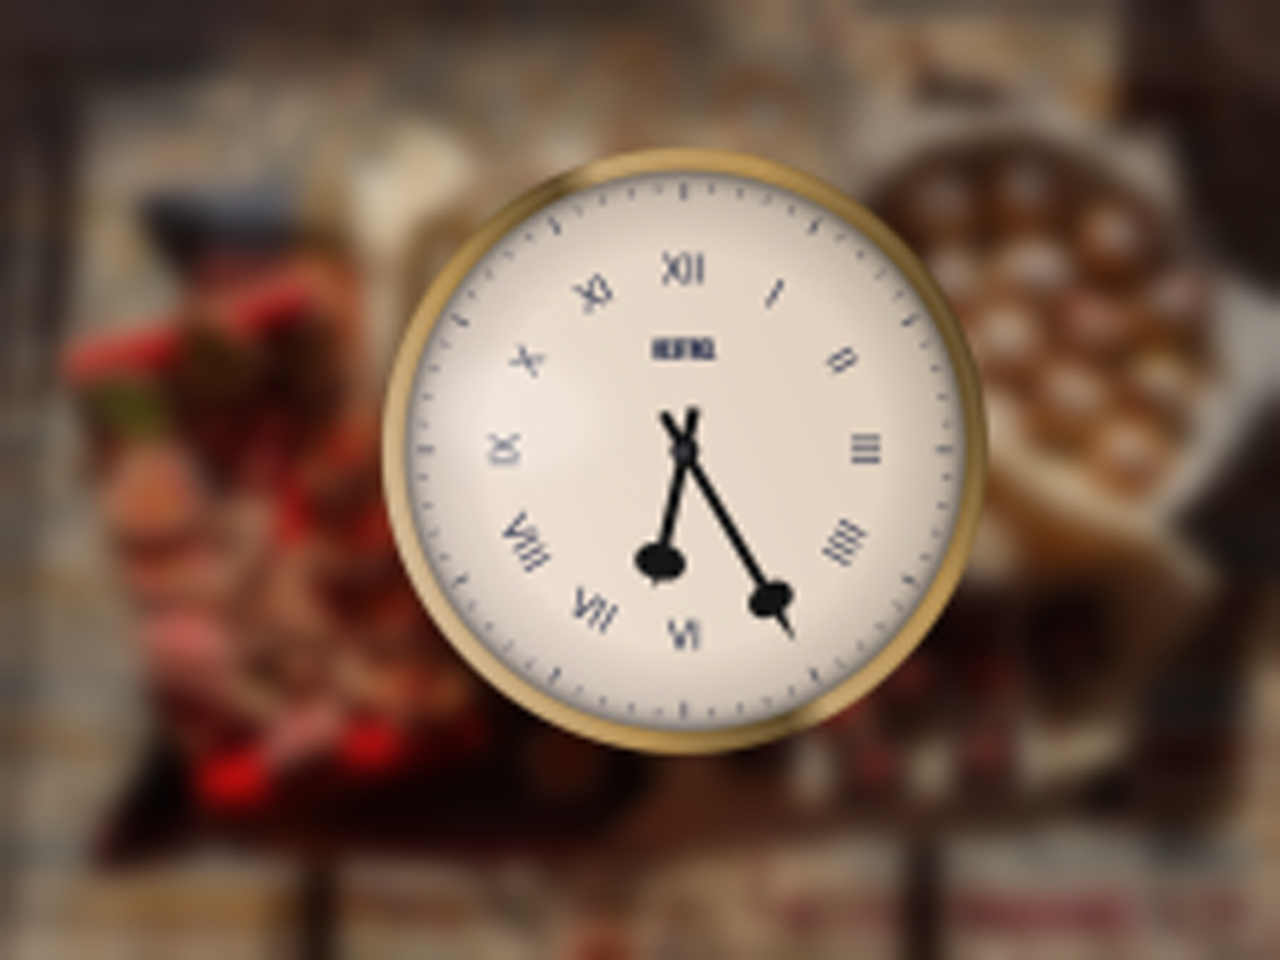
6:25
